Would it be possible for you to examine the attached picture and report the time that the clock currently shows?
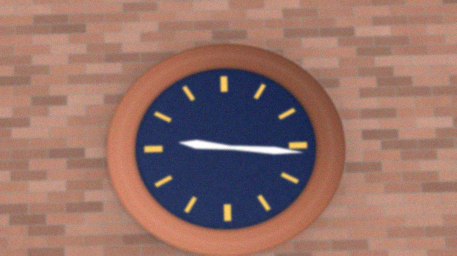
9:16
